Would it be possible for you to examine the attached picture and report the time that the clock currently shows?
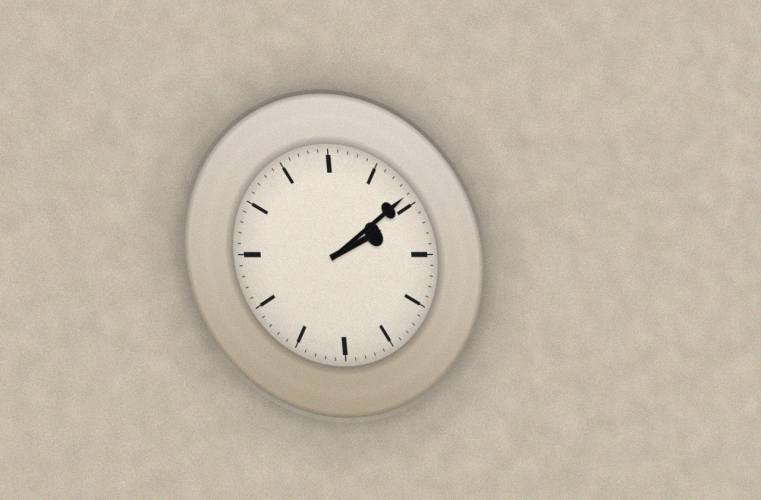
2:09
